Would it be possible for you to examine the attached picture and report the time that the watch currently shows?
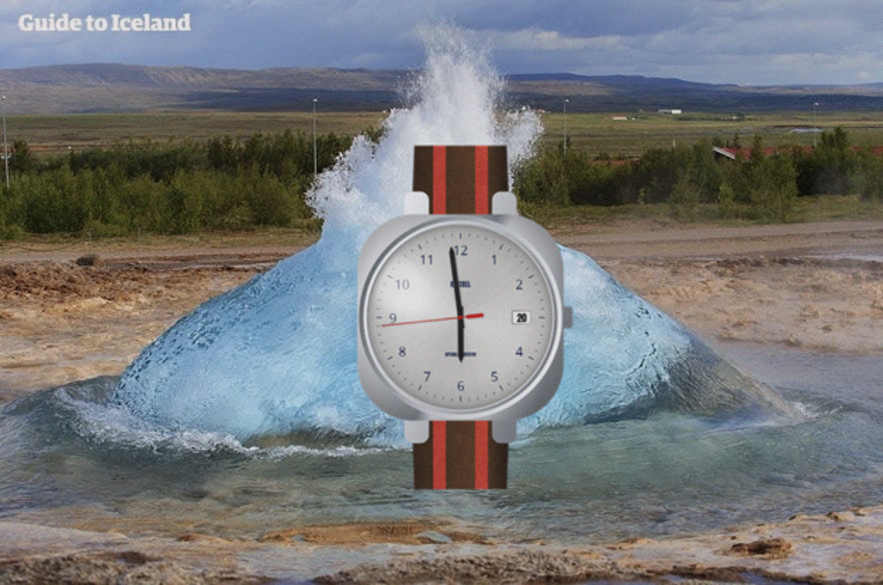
5:58:44
